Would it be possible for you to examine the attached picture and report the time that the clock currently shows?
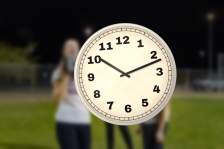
10:12
